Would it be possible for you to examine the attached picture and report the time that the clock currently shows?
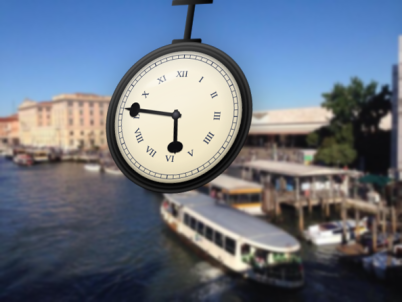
5:46
